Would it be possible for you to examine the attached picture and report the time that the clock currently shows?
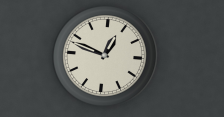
12:48
